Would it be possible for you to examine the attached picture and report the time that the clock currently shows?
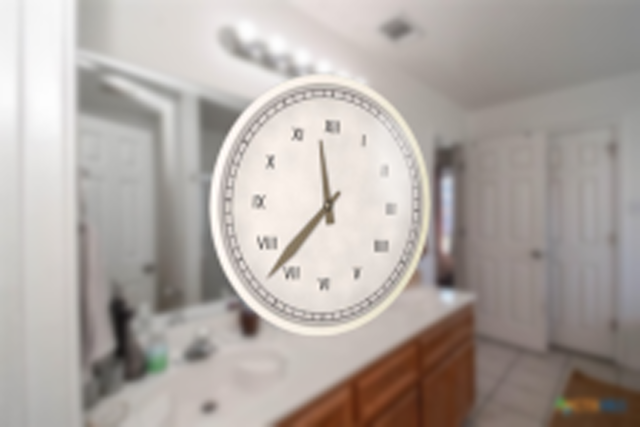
11:37
